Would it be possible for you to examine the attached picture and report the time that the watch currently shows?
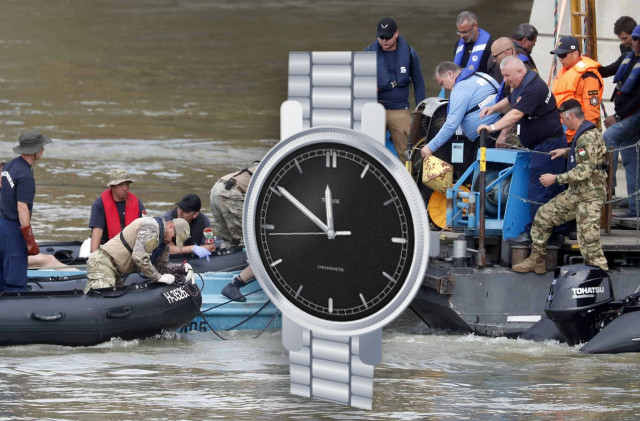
11:50:44
